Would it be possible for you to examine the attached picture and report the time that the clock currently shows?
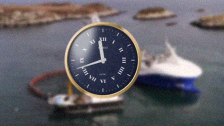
11:42
